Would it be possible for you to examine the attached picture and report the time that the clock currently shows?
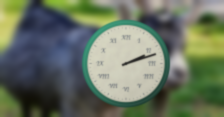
2:12
